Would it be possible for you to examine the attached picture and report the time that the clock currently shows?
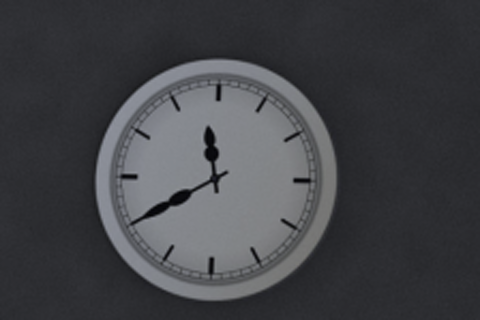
11:40
